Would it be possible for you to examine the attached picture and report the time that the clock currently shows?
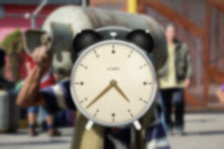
4:38
